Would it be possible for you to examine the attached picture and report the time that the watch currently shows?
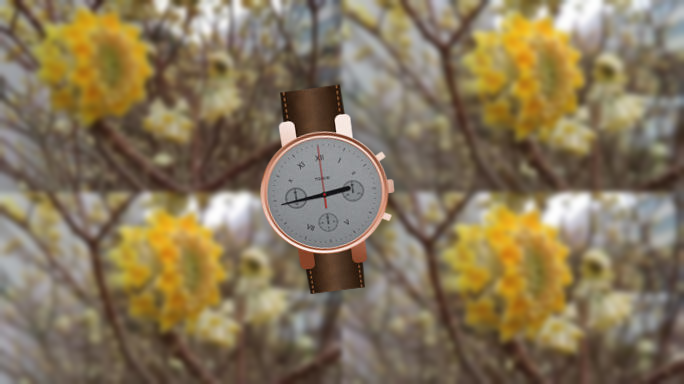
2:44
